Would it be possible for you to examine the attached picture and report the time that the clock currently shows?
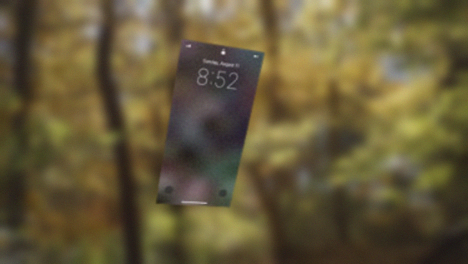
8:52
